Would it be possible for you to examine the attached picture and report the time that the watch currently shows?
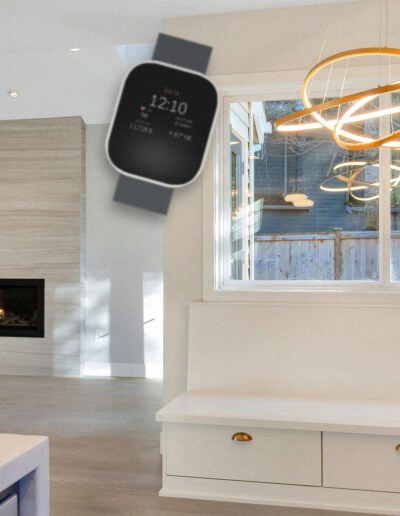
12:10
